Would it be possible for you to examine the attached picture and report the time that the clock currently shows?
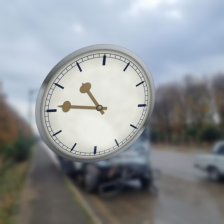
10:46
